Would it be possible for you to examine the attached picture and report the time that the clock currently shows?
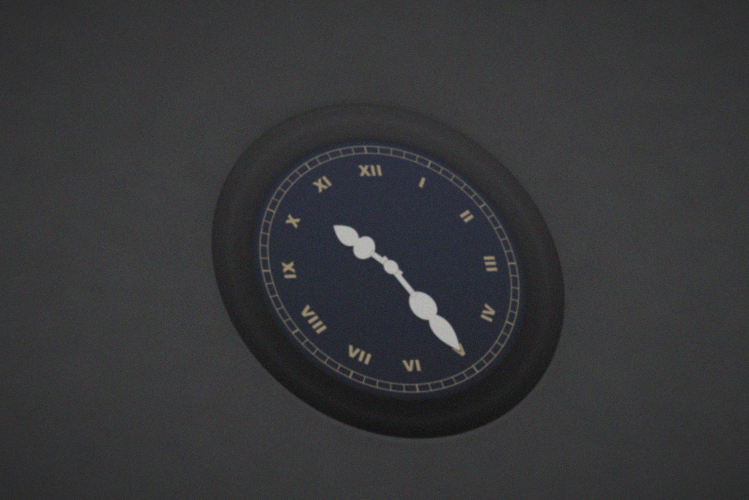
10:25
